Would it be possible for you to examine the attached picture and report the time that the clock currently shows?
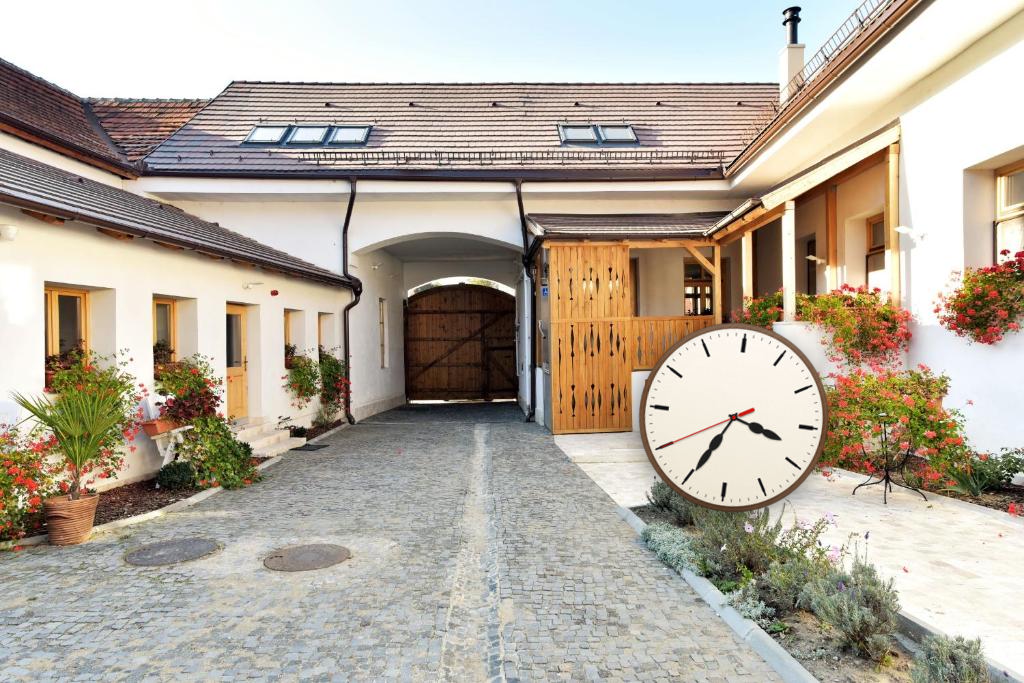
3:34:40
